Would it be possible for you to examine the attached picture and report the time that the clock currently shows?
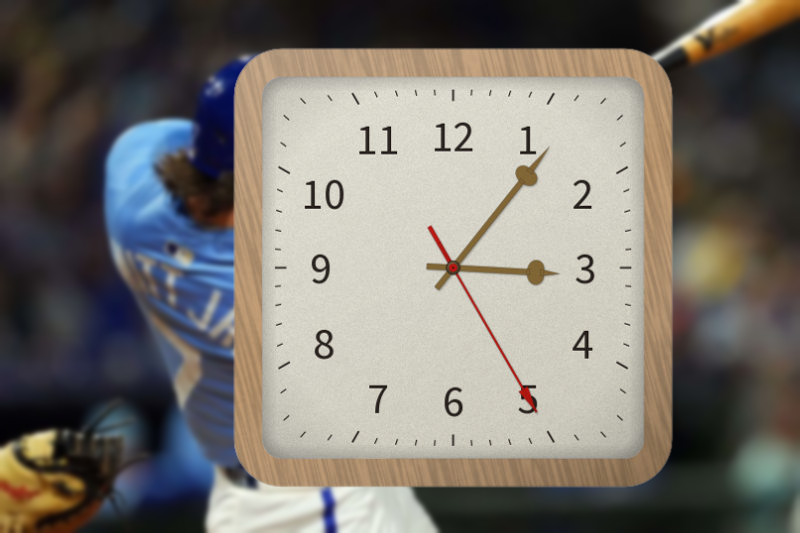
3:06:25
